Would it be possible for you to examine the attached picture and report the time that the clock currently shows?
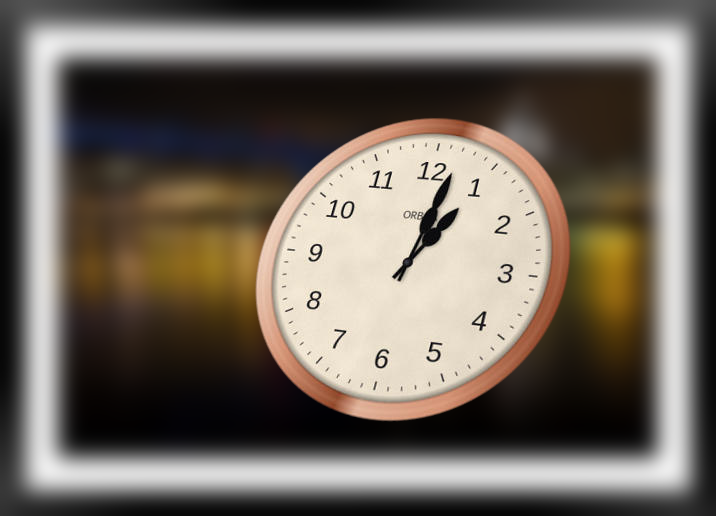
1:02
